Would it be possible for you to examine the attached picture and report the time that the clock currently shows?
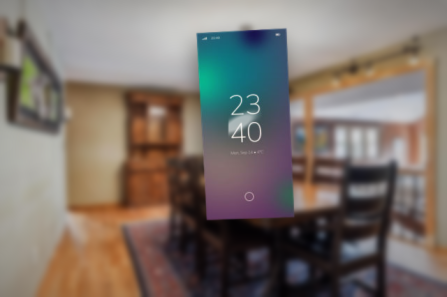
23:40
